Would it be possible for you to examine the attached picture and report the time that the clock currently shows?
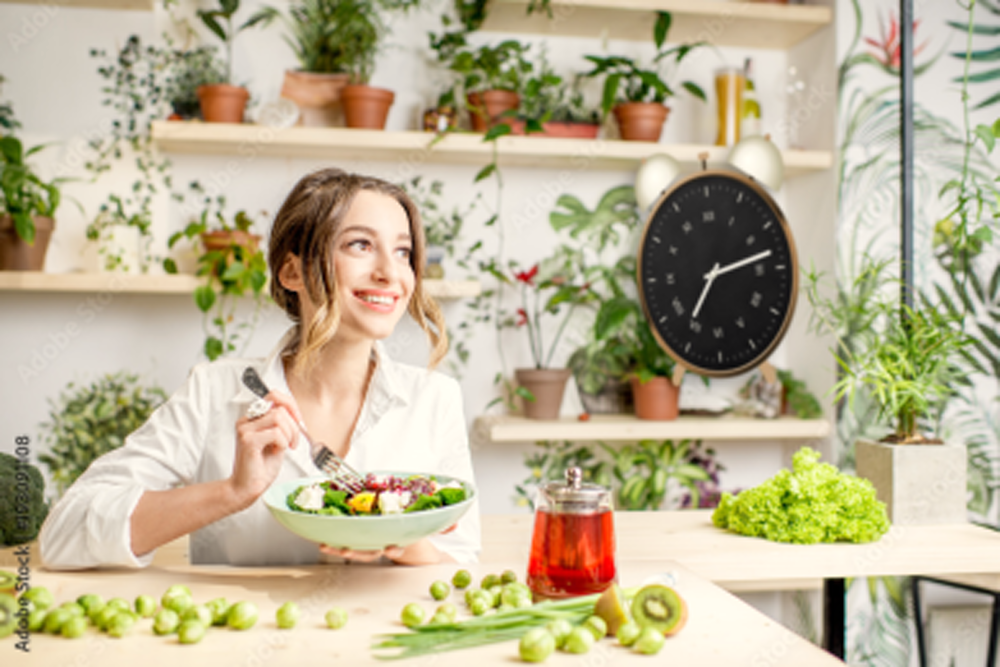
7:13
